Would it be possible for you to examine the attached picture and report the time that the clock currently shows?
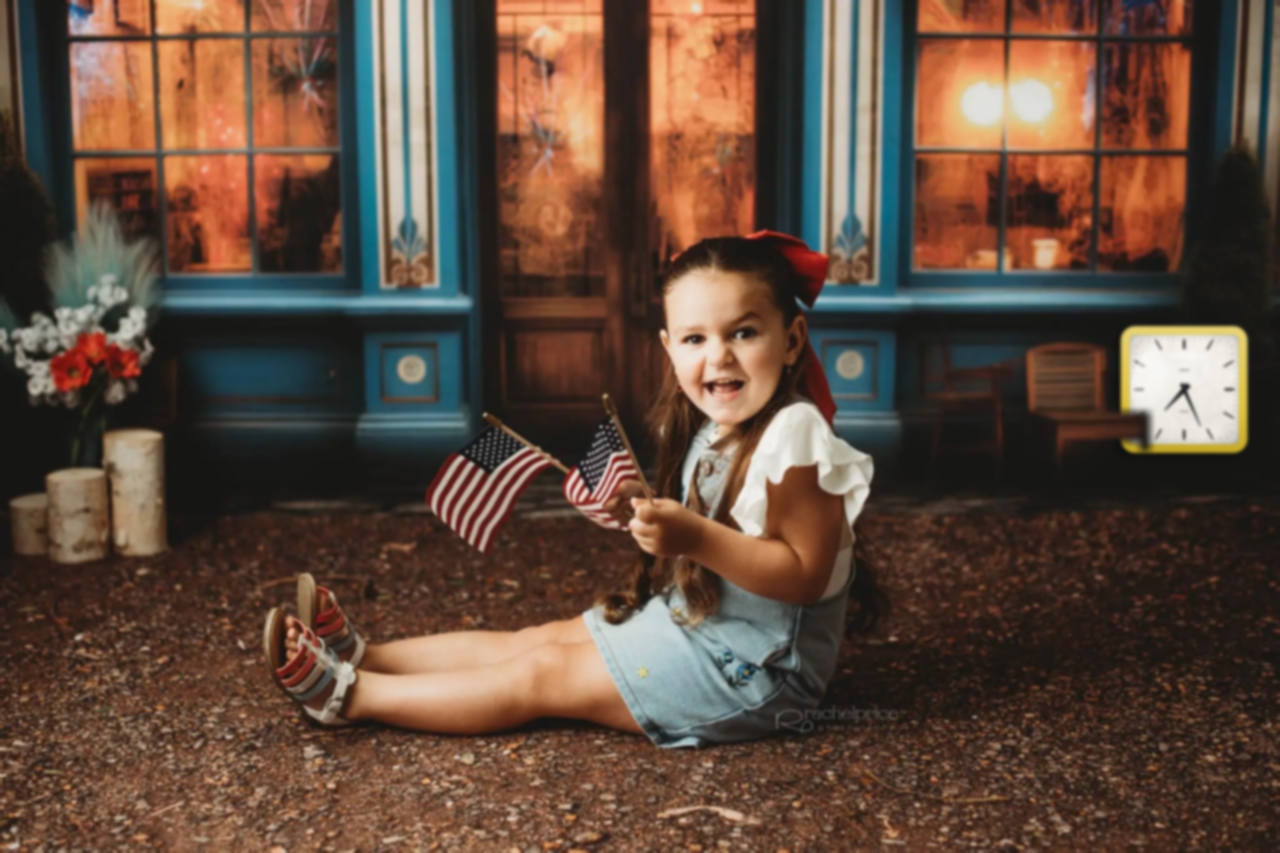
7:26
